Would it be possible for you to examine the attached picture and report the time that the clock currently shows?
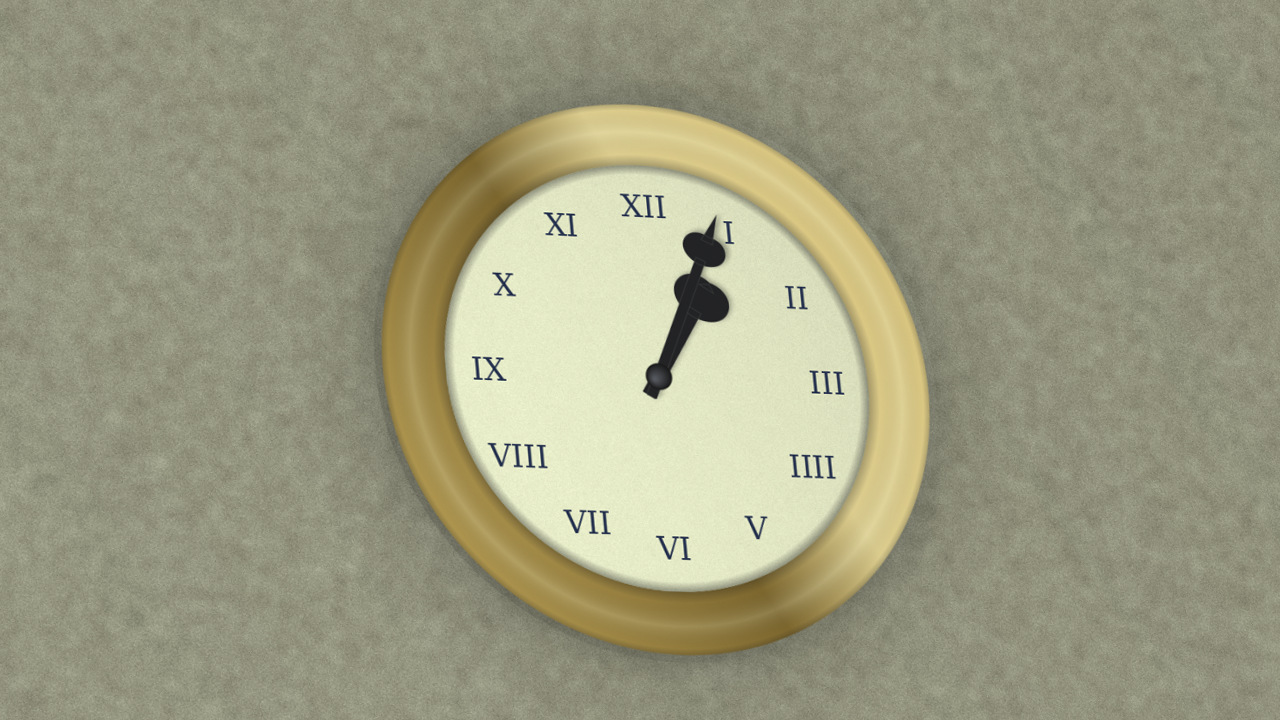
1:04
